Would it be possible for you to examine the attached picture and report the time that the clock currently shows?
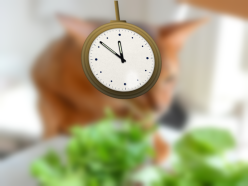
11:52
